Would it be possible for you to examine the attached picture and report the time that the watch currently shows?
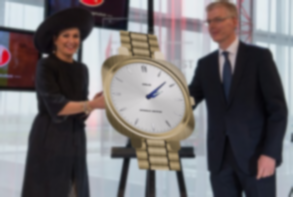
2:08
